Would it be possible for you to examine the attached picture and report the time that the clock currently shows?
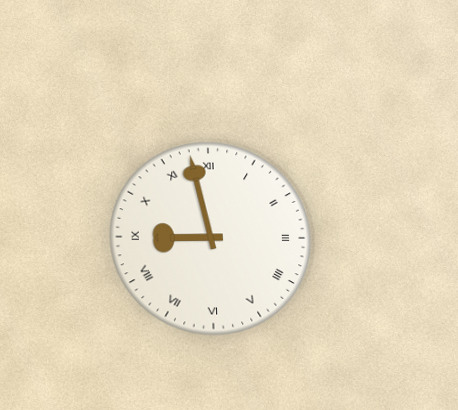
8:58
